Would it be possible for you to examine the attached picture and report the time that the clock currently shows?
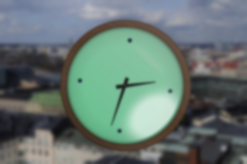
2:32
